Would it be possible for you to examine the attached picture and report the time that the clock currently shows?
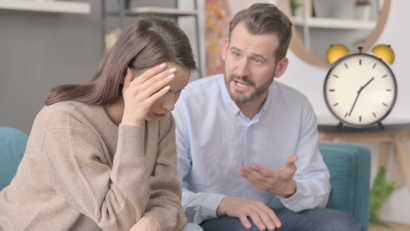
1:34
